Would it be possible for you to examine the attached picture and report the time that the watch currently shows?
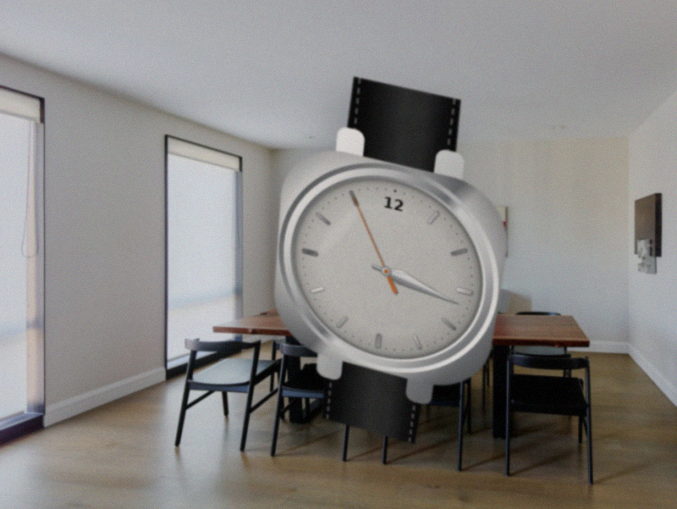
3:16:55
